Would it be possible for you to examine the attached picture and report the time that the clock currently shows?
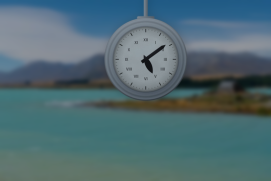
5:09
